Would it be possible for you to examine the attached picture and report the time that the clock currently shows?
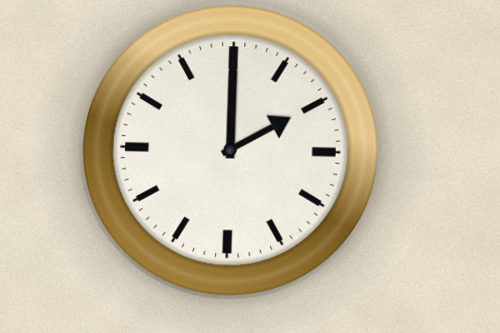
2:00
